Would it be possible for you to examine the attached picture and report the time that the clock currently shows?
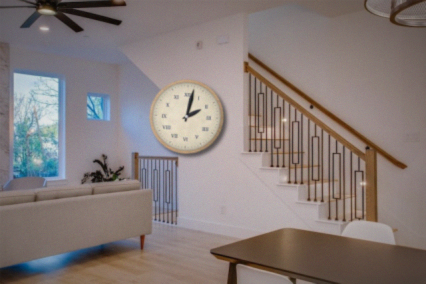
2:02
